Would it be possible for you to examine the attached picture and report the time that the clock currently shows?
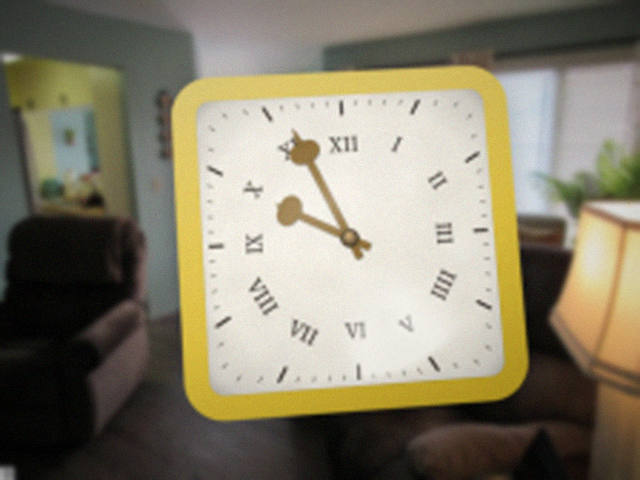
9:56
